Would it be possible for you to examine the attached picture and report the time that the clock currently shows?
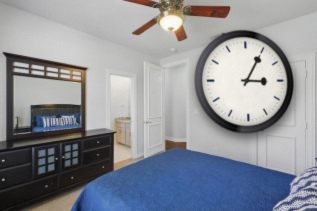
3:05
